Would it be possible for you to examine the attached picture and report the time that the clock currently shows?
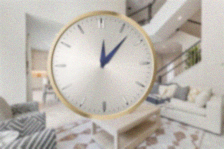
12:07
